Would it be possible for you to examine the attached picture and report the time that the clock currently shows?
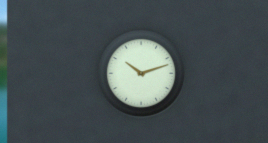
10:12
